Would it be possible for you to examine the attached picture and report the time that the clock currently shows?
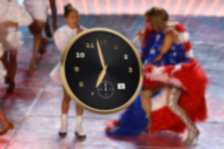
6:58
